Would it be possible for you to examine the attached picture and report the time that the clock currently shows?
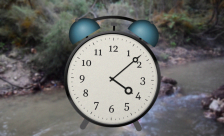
4:08
